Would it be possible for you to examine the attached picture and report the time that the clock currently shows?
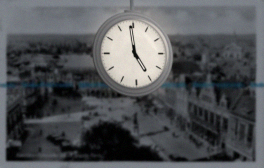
4:59
